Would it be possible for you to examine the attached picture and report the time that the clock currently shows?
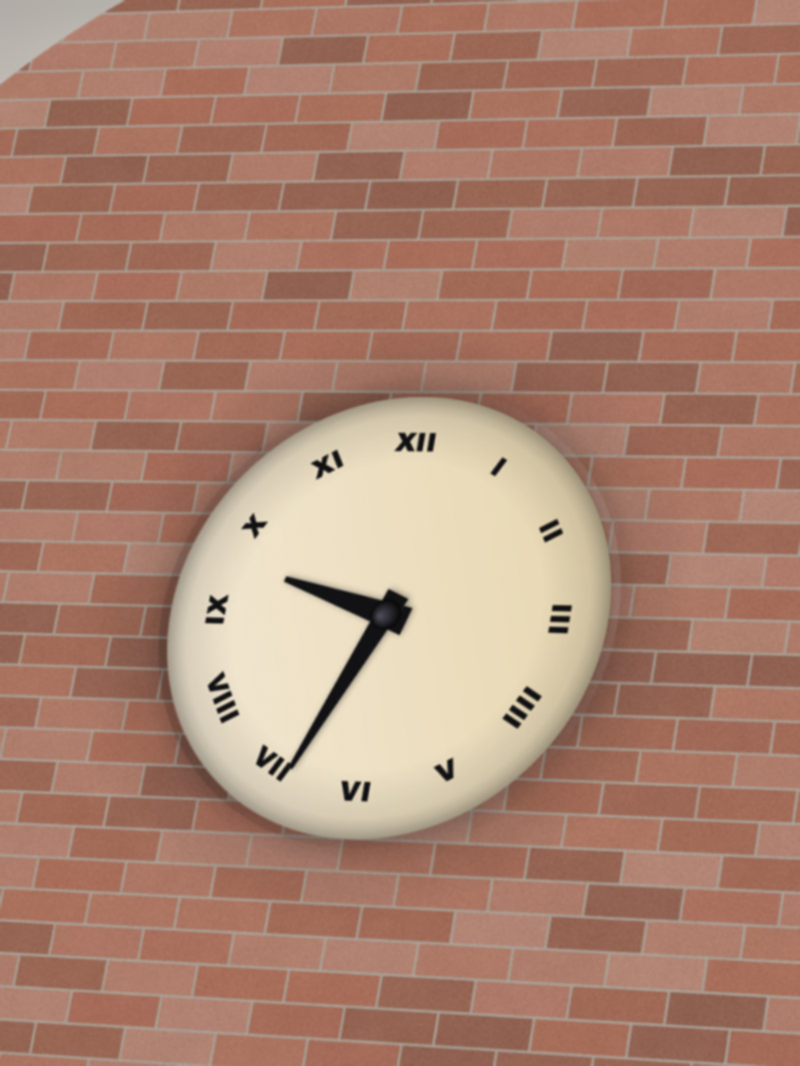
9:34
